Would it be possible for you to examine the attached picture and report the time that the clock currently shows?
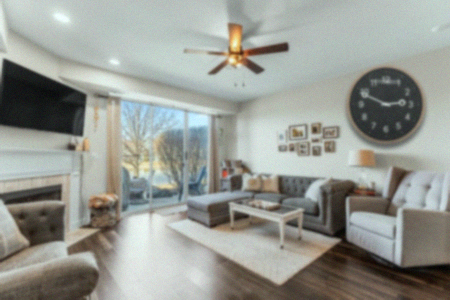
2:49
